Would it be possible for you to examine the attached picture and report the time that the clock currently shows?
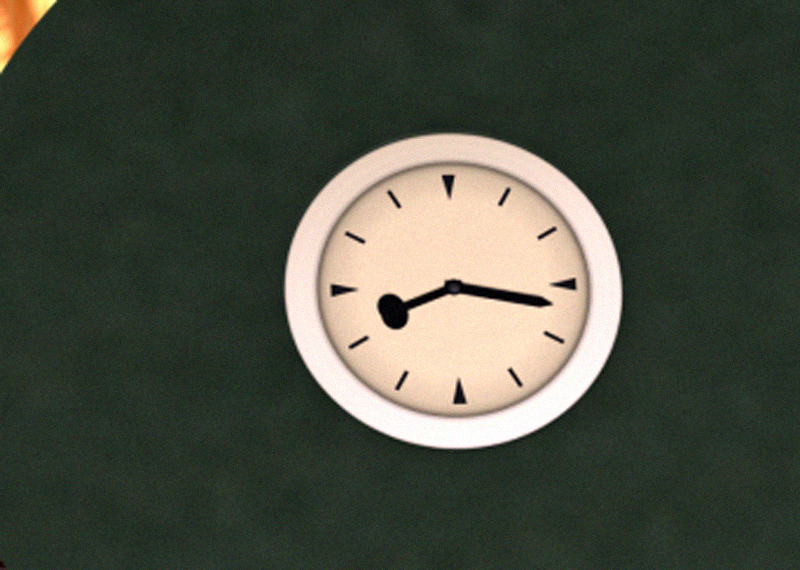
8:17
